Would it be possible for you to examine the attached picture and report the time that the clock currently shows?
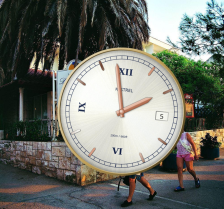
1:58
